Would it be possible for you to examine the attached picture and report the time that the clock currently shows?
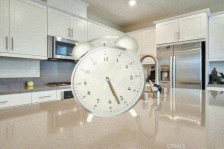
5:27
